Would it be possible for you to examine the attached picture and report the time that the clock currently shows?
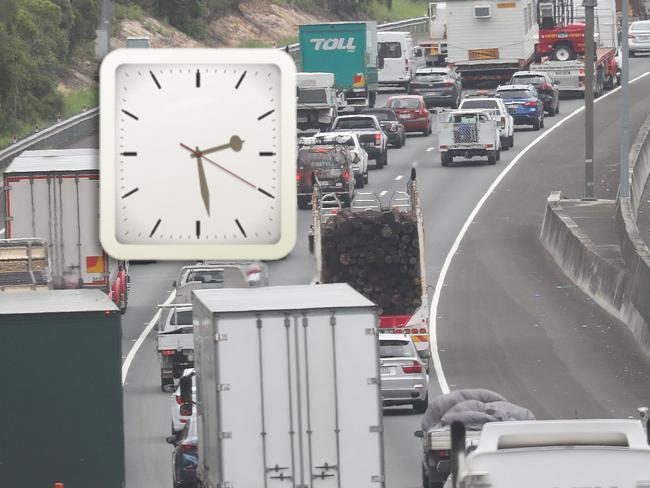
2:28:20
